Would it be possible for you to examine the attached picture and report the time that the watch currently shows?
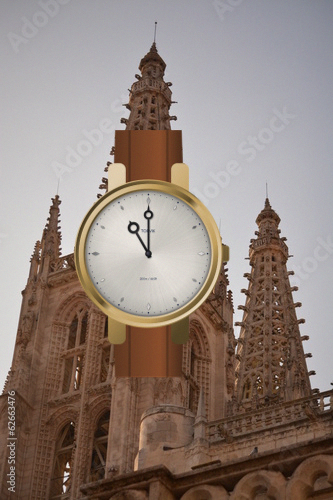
11:00
